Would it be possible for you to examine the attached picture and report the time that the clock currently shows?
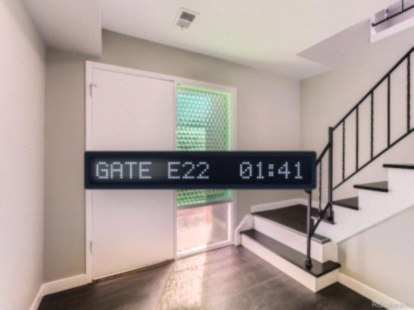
1:41
